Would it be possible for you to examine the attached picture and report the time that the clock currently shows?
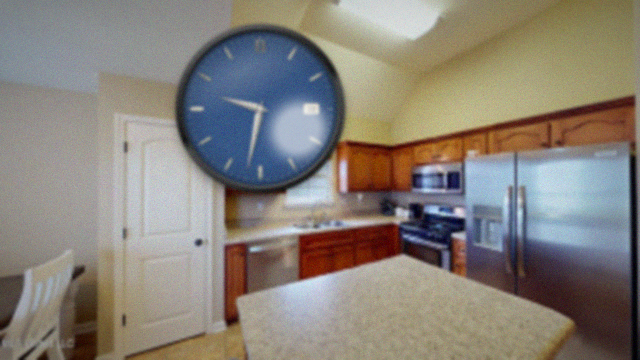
9:32
